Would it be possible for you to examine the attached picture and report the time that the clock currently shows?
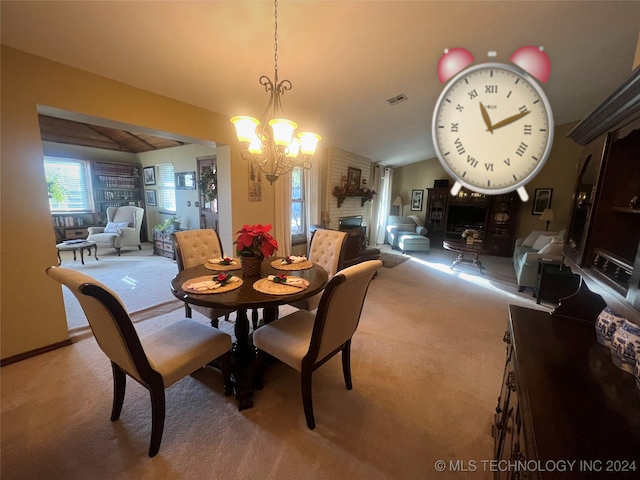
11:11
